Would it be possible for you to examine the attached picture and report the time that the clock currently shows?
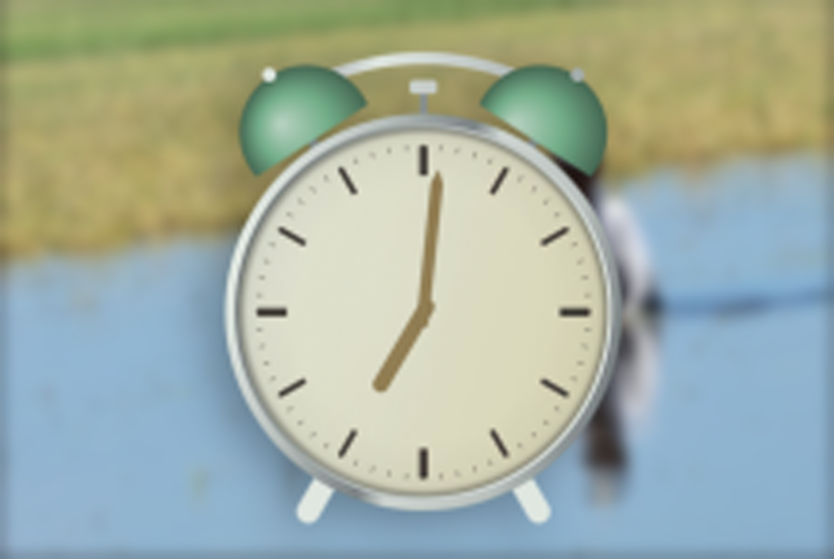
7:01
